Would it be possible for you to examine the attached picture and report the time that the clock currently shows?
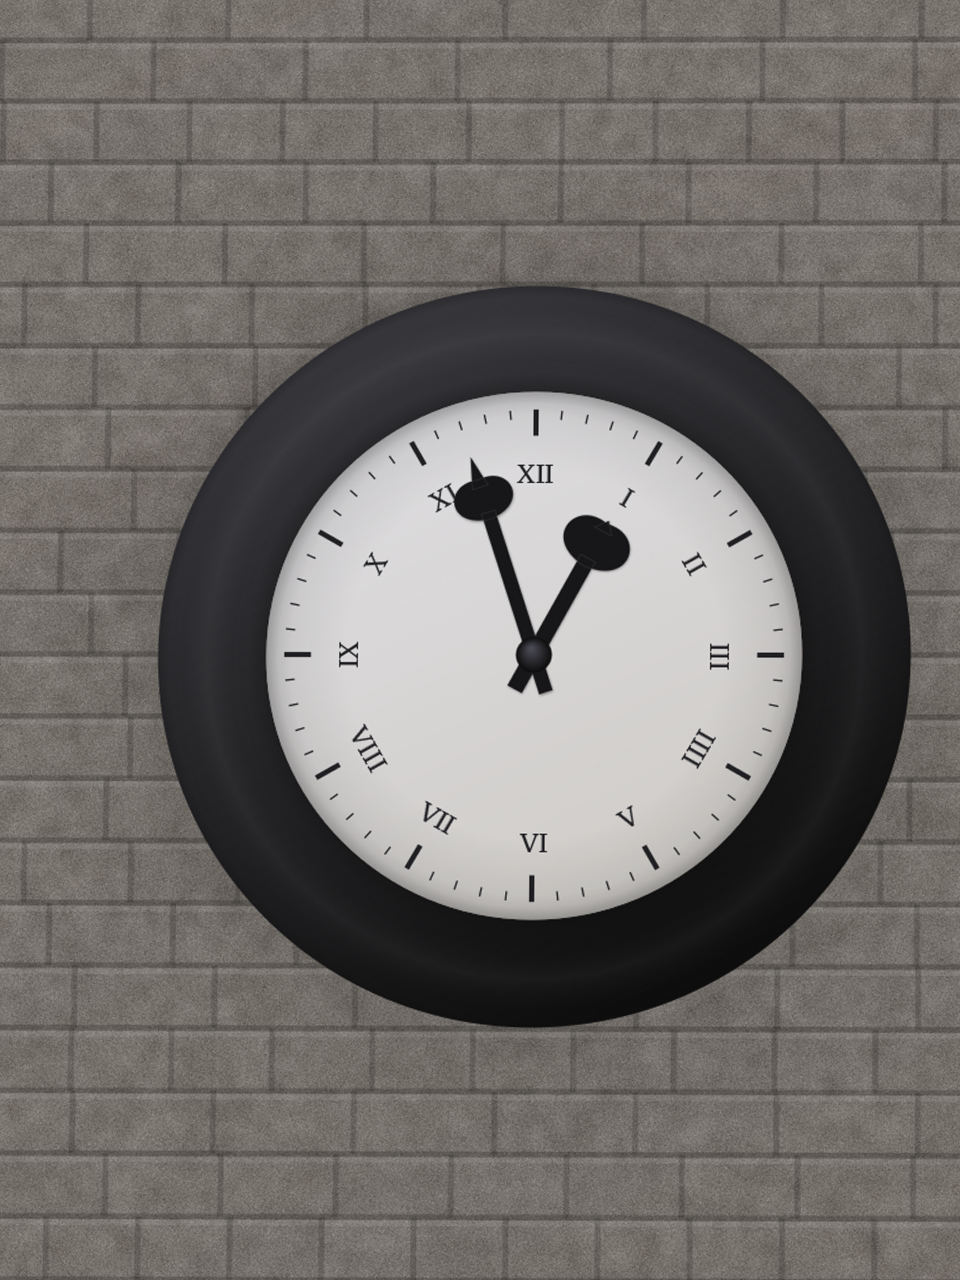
12:57
